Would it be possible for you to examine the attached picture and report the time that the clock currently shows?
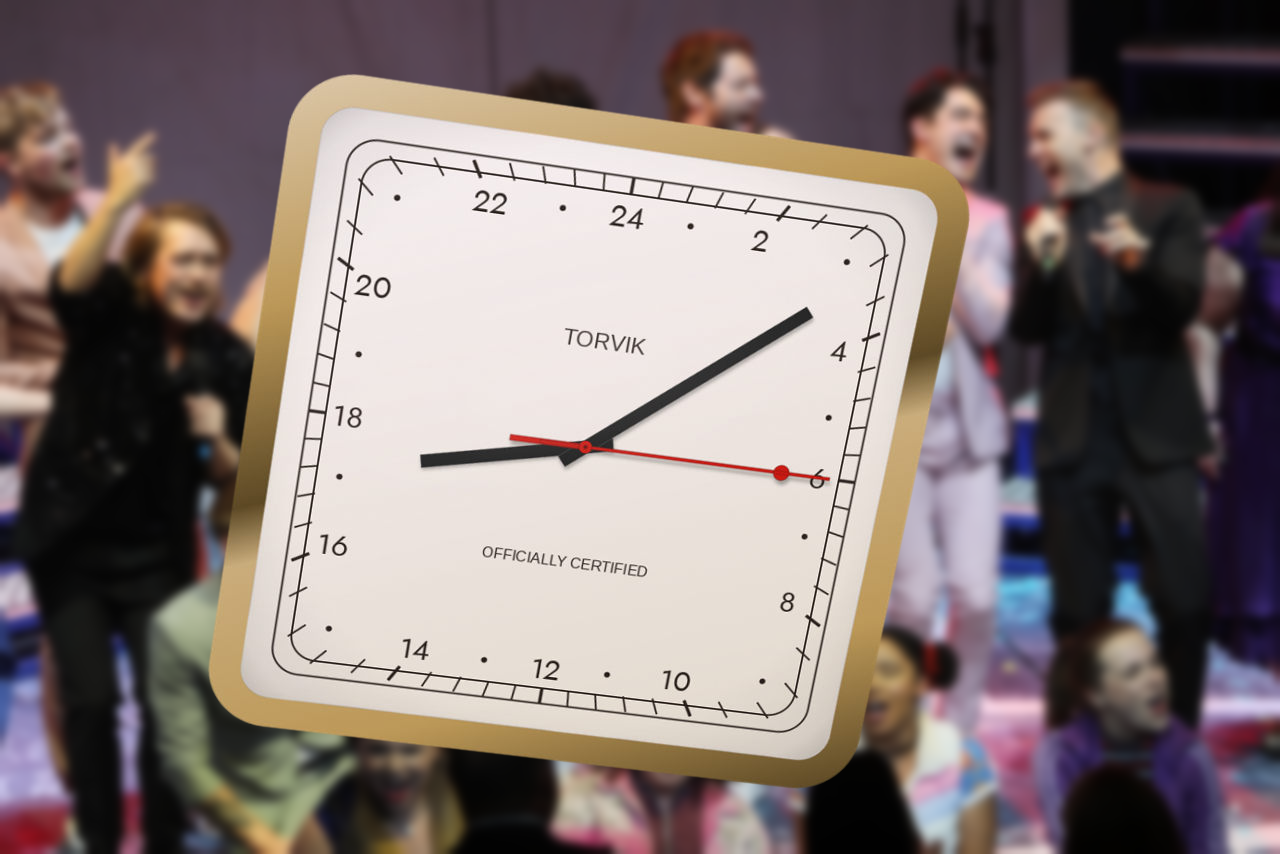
17:08:15
